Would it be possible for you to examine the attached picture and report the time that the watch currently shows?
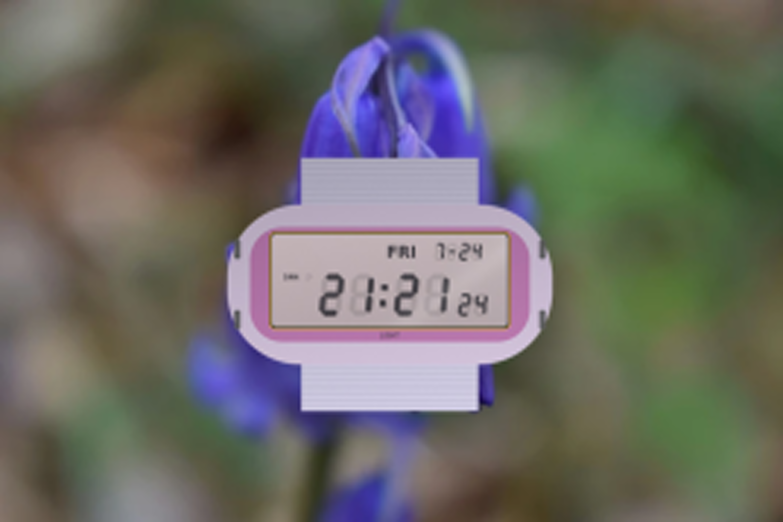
21:21:24
